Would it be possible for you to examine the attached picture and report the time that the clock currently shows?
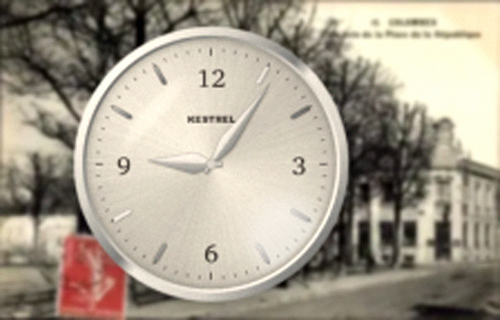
9:06
